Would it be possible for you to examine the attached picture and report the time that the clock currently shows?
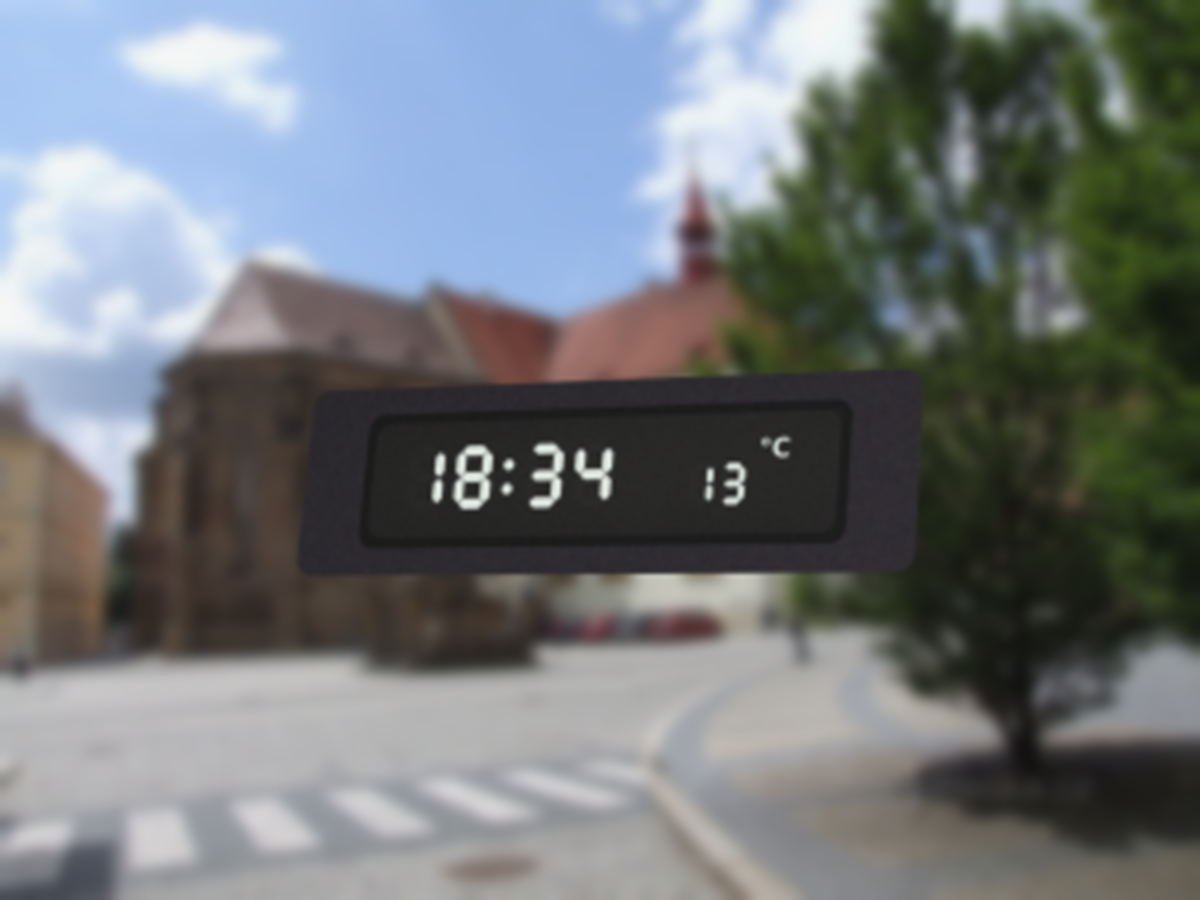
18:34
